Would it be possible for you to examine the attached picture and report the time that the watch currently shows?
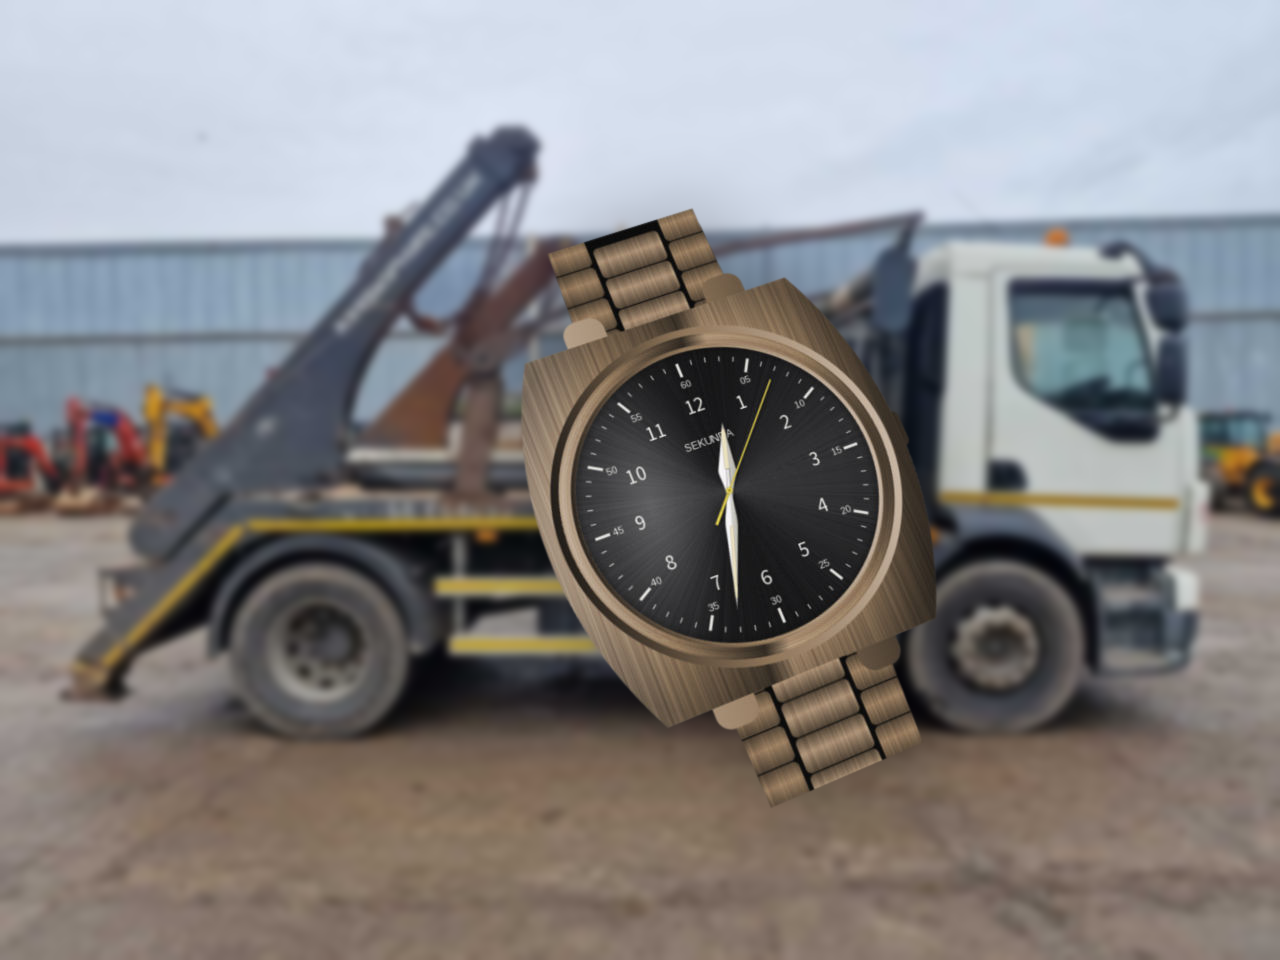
12:33:07
